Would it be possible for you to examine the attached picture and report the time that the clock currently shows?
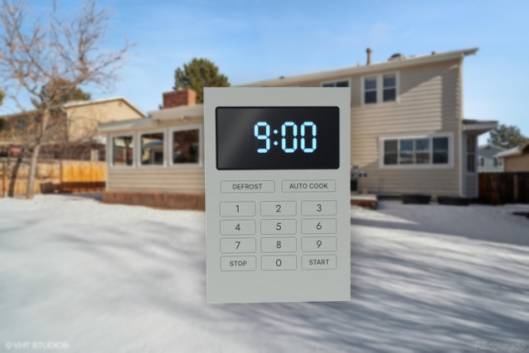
9:00
